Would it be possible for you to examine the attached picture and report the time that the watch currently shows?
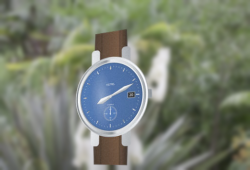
8:11
